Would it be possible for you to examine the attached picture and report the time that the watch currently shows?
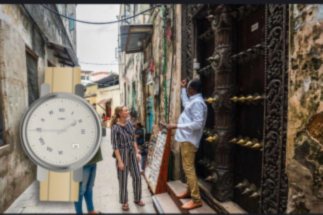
1:45
